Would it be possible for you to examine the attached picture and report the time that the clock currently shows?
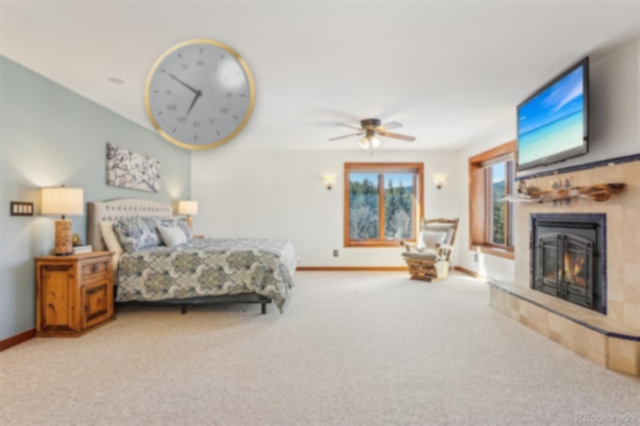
6:50
